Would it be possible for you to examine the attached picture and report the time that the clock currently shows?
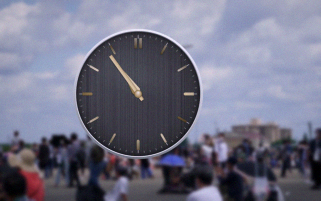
10:54
